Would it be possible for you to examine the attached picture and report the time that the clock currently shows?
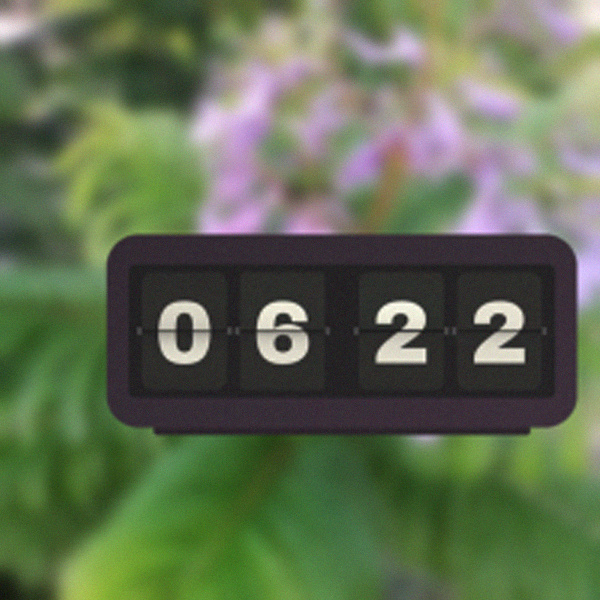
6:22
